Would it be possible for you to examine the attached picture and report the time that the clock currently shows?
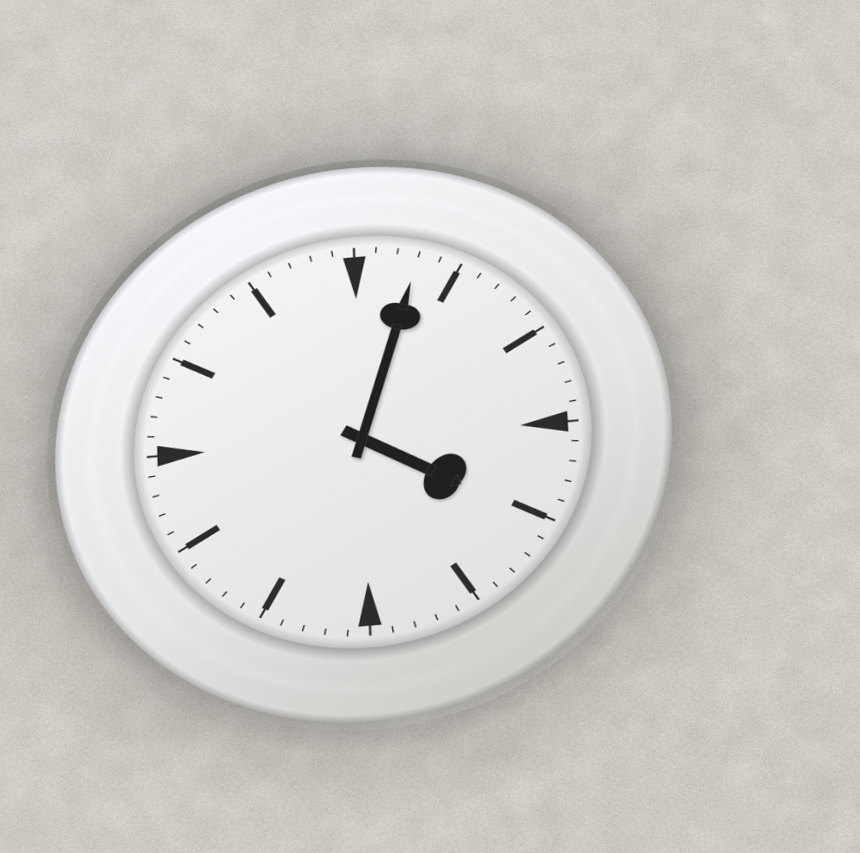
4:03
